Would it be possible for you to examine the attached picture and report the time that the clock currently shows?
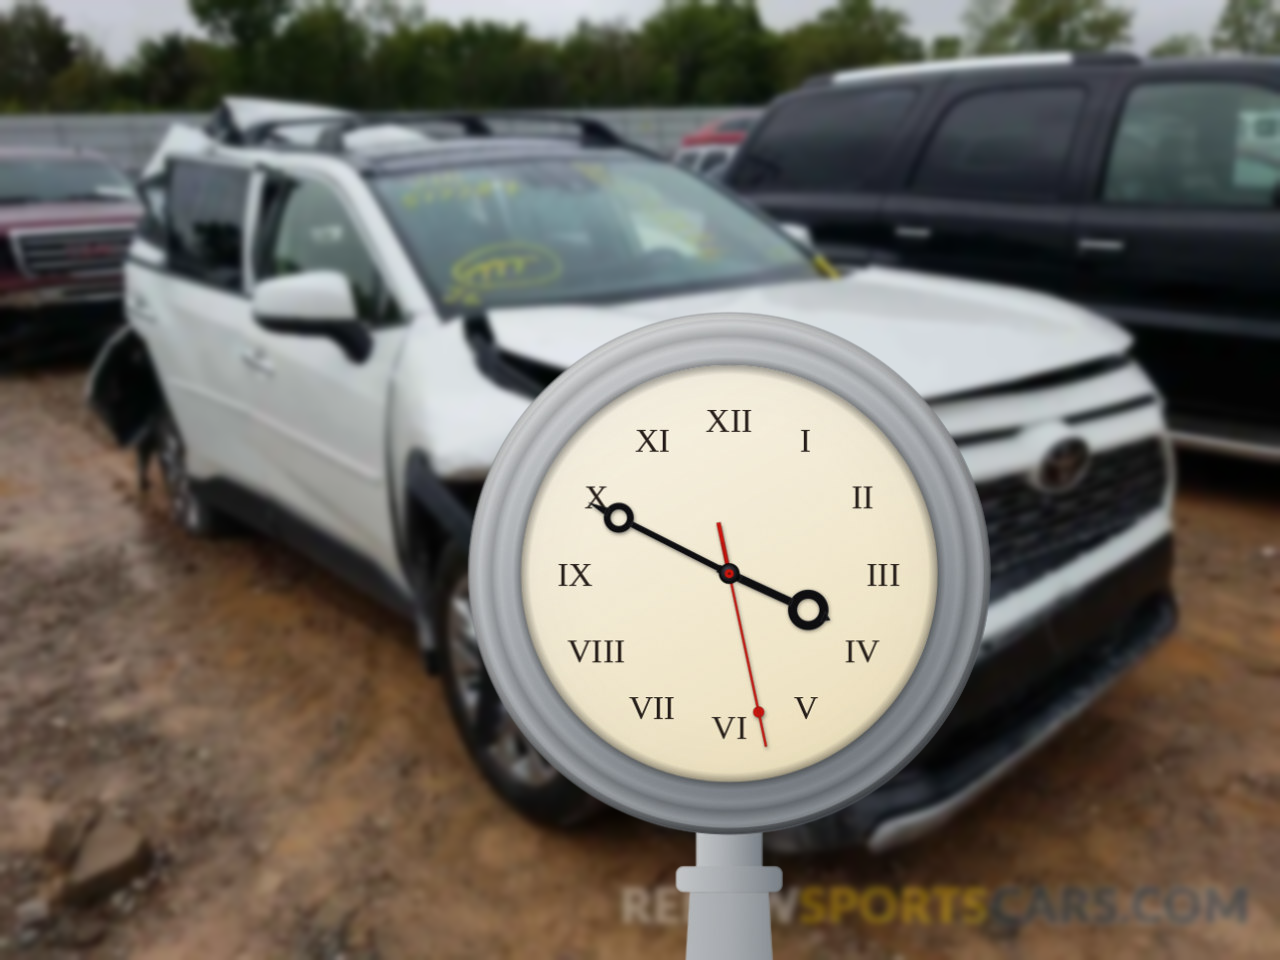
3:49:28
